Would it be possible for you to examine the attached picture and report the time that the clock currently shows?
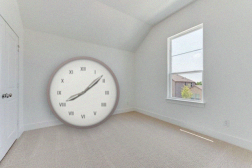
8:08
